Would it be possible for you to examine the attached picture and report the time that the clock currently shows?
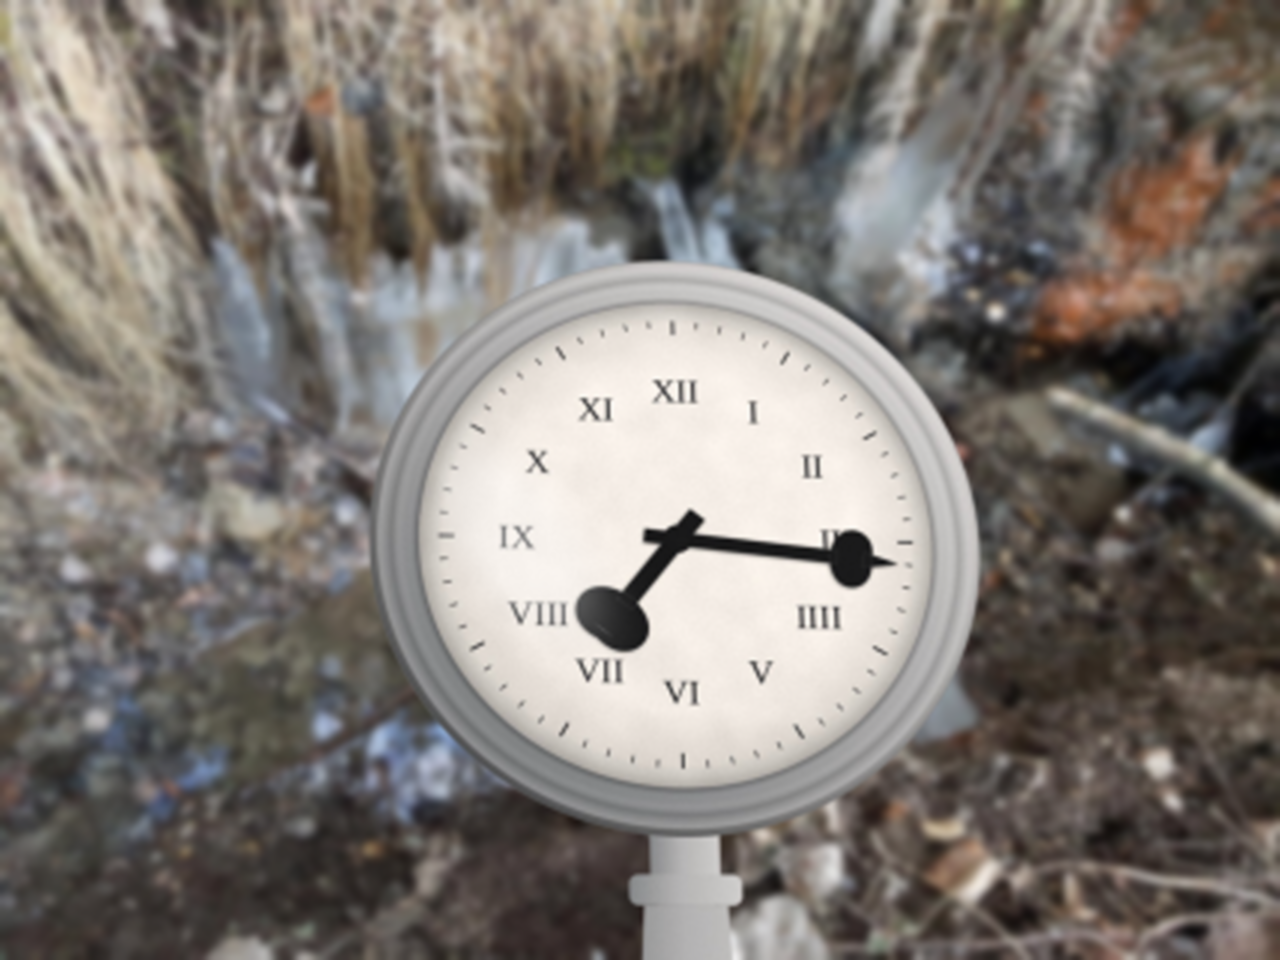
7:16
